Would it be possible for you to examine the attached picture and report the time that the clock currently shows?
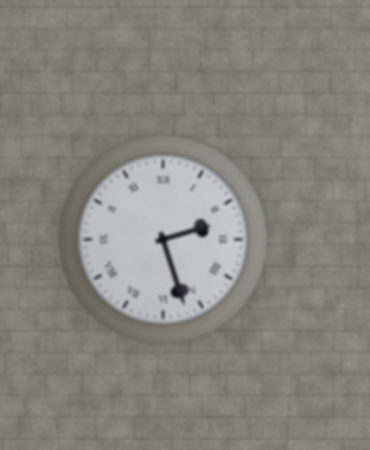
2:27
